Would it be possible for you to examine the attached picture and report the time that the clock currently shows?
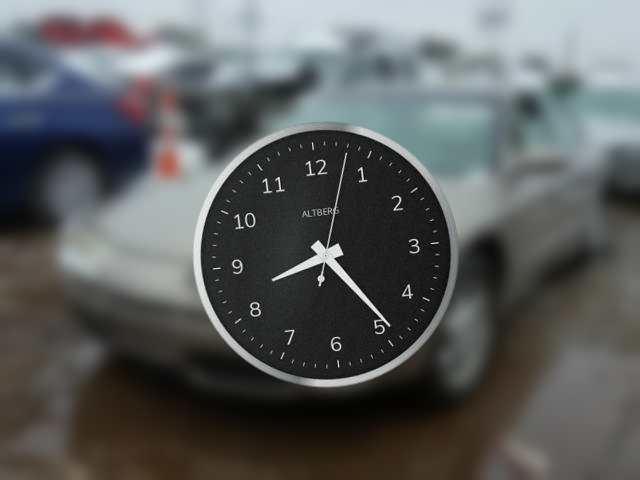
8:24:03
